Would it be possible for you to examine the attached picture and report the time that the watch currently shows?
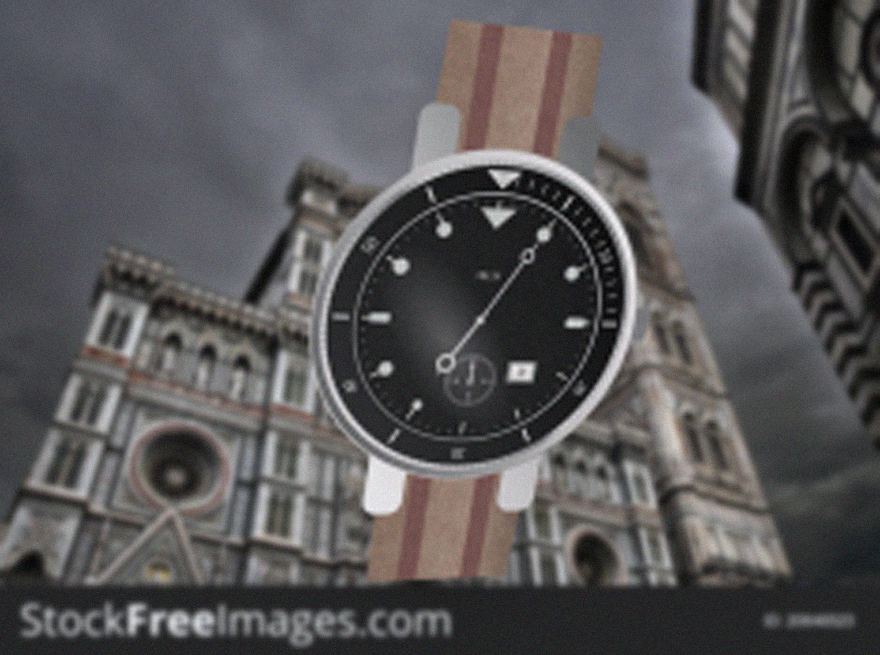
7:05
